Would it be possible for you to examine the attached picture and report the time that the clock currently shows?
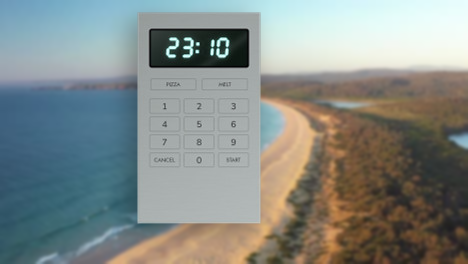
23:10
